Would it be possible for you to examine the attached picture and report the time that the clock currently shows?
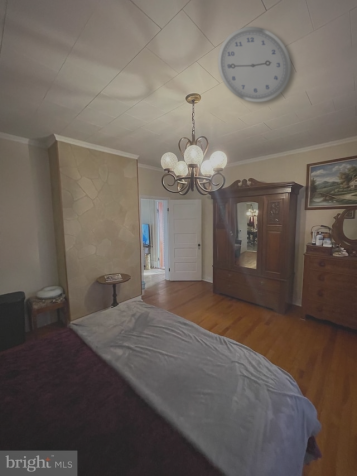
2:45
